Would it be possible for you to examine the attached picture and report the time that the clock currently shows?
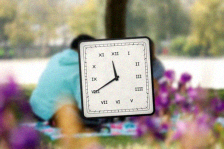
11:40
